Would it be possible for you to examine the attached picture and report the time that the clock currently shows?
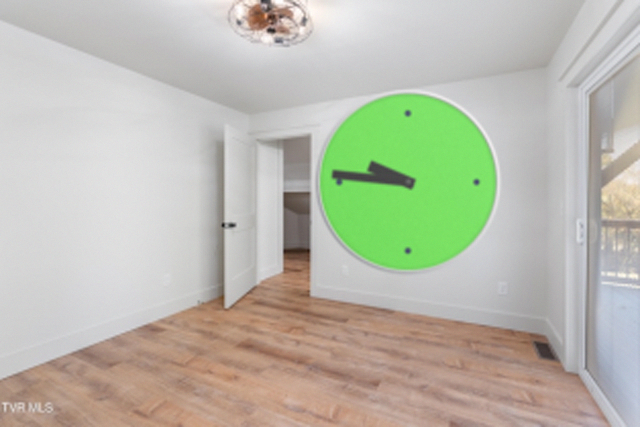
9:46
